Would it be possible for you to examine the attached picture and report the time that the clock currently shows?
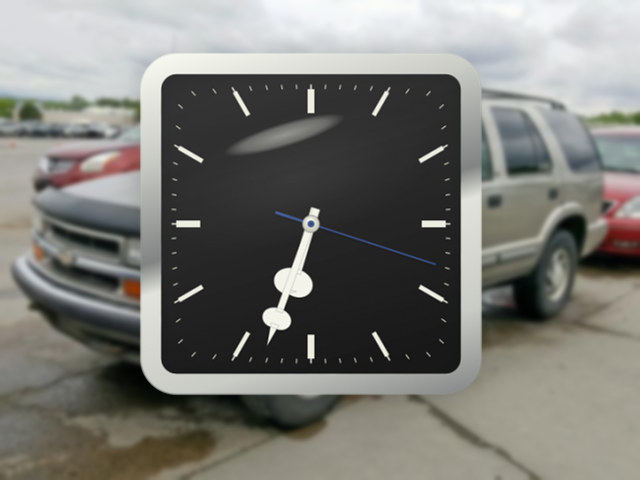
6:33:18
